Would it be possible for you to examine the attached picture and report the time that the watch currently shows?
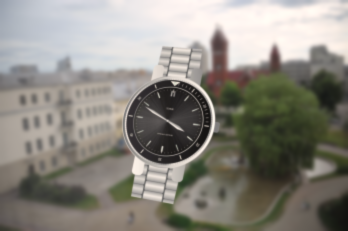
3:49
